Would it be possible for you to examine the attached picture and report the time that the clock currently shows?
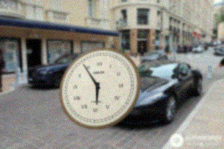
5:54
